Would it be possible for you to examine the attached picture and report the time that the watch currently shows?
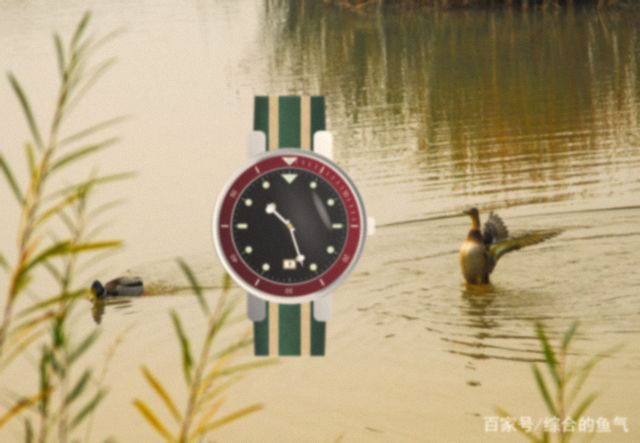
10:27
